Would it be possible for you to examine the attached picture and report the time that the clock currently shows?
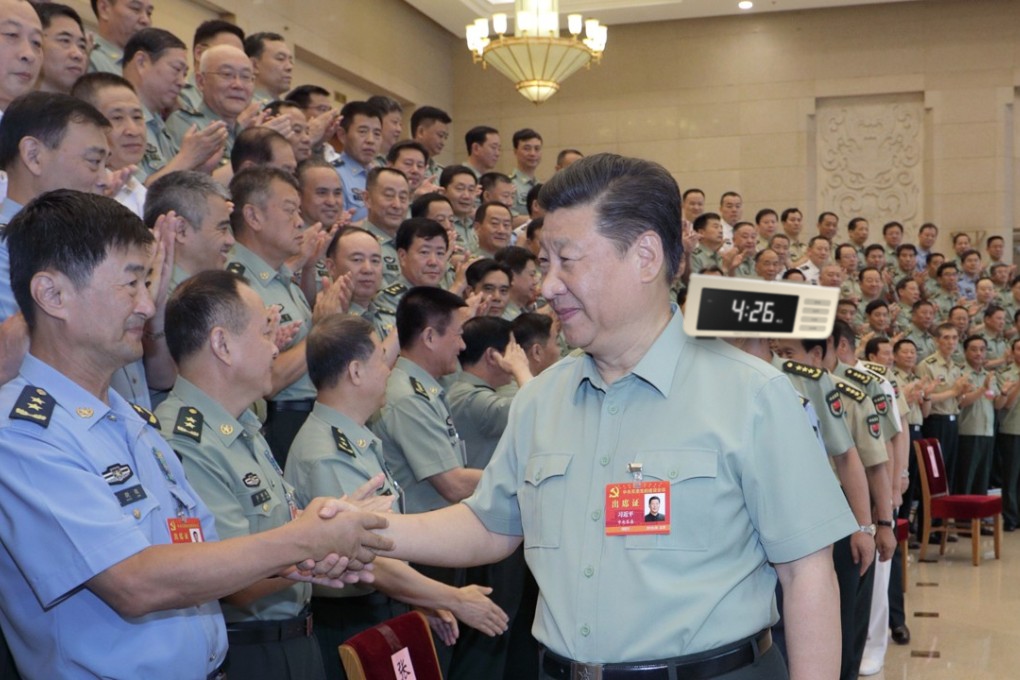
4:26
